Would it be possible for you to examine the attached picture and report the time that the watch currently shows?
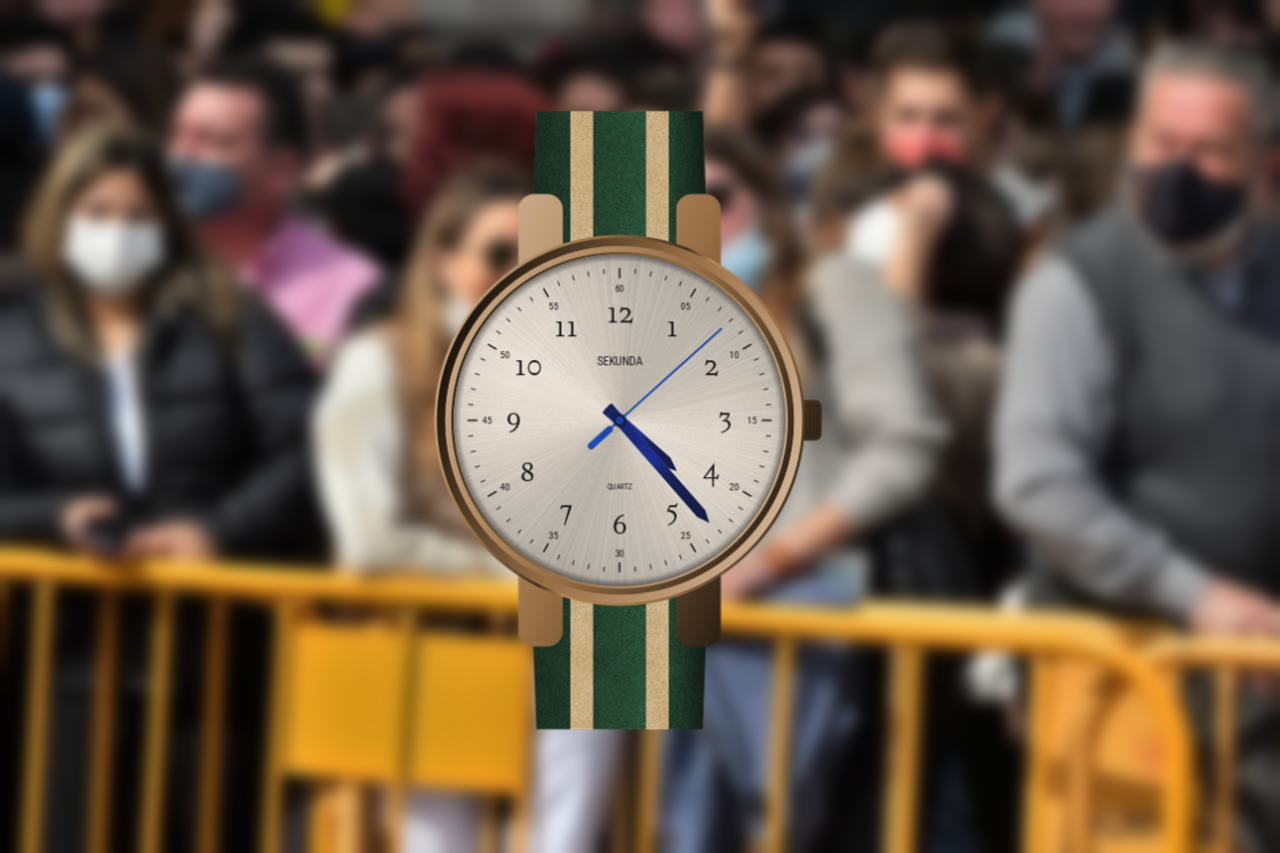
4:23:08
